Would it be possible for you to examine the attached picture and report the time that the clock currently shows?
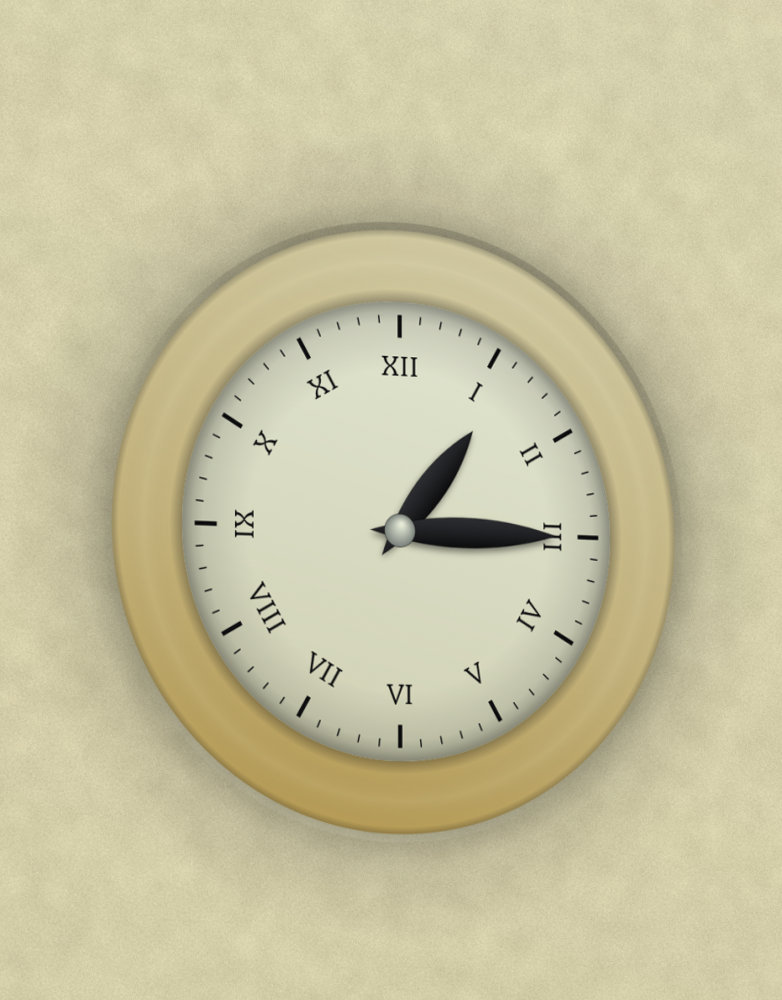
1:15
